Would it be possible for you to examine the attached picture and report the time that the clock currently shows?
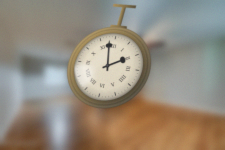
1:58
